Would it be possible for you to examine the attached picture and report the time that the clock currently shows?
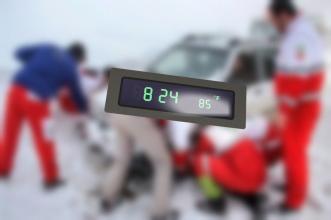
8:24
